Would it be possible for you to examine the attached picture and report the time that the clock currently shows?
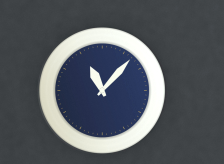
11:07
